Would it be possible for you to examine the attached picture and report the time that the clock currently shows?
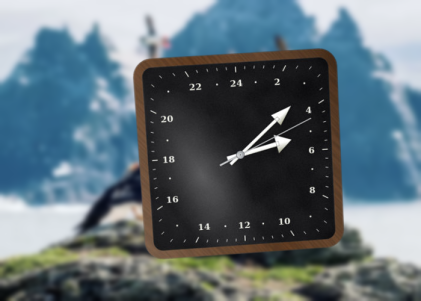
5:08:11
